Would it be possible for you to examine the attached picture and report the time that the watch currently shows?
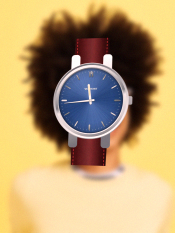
11:44
